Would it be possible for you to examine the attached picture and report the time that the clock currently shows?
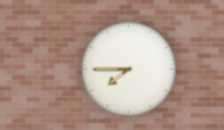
7:45
